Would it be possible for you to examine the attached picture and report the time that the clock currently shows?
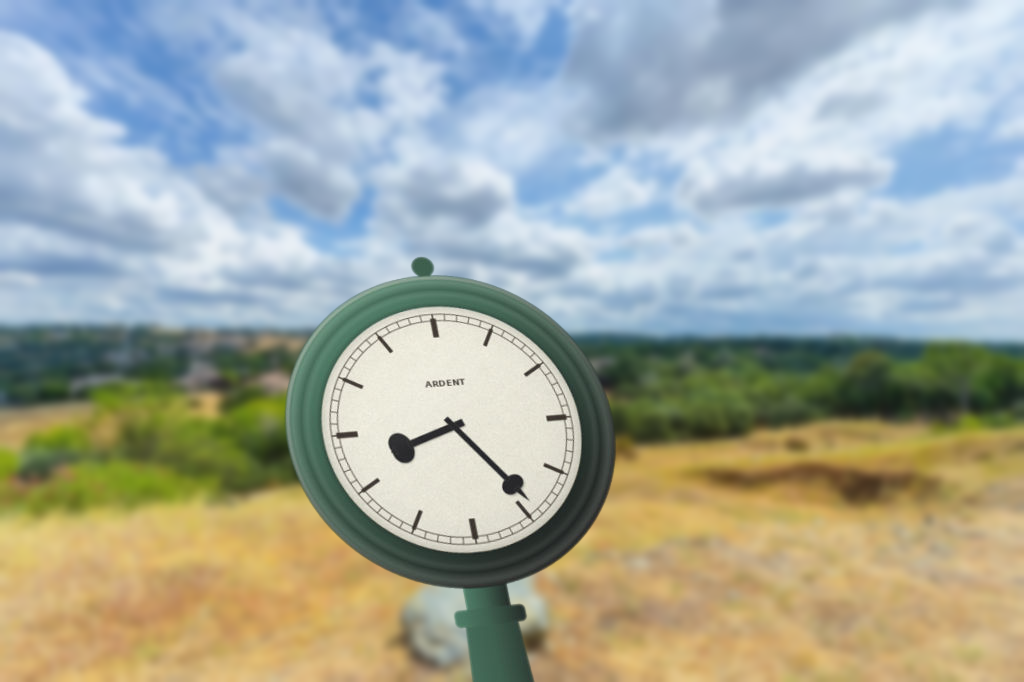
8:24
